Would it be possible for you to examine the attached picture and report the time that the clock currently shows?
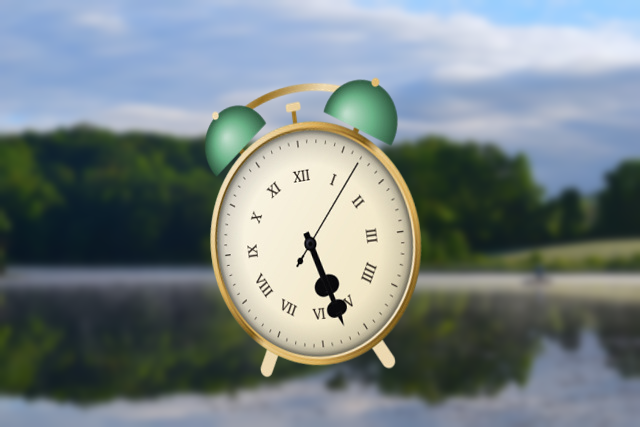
5:27:07
